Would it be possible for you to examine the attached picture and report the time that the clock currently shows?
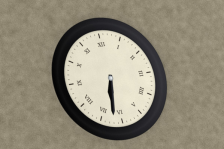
6:32
